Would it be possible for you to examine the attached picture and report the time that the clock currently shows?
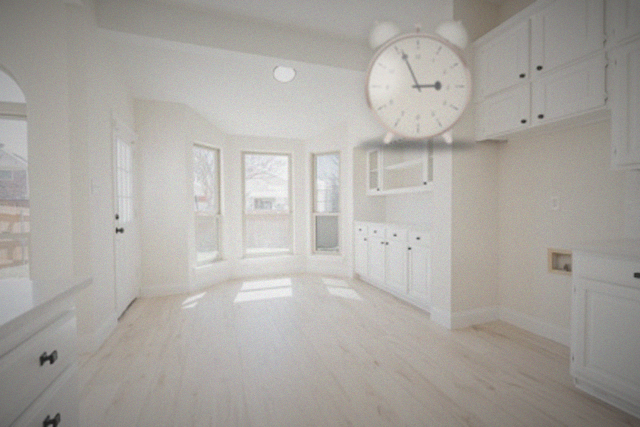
2:56
